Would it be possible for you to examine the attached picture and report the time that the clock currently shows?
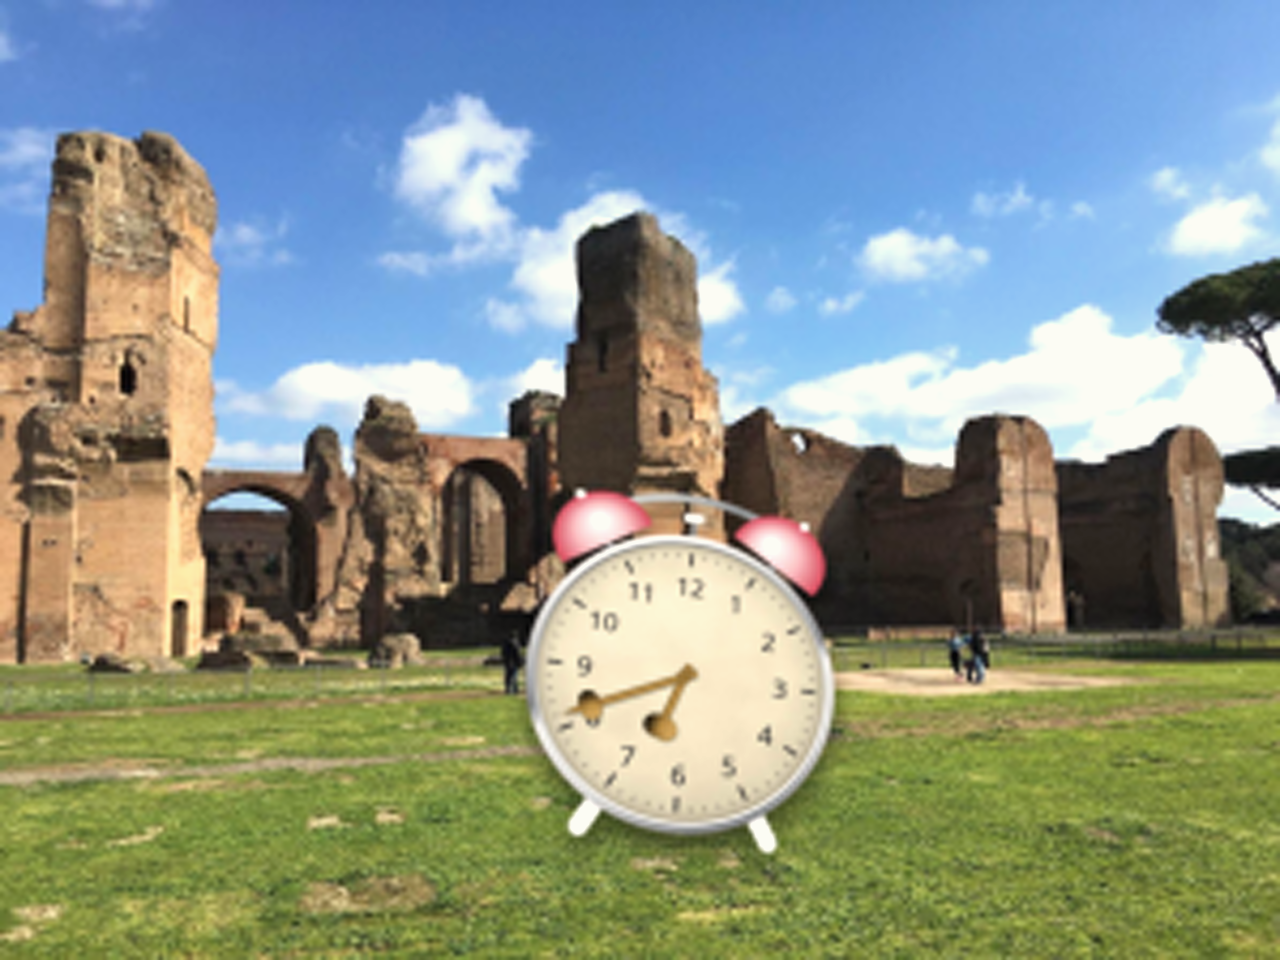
6:41
